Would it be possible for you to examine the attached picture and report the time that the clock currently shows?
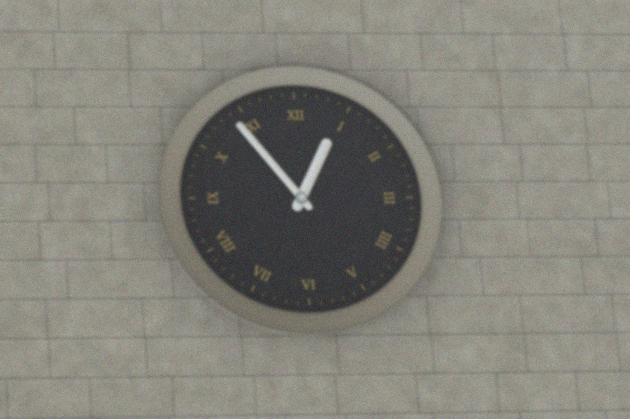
12:54
